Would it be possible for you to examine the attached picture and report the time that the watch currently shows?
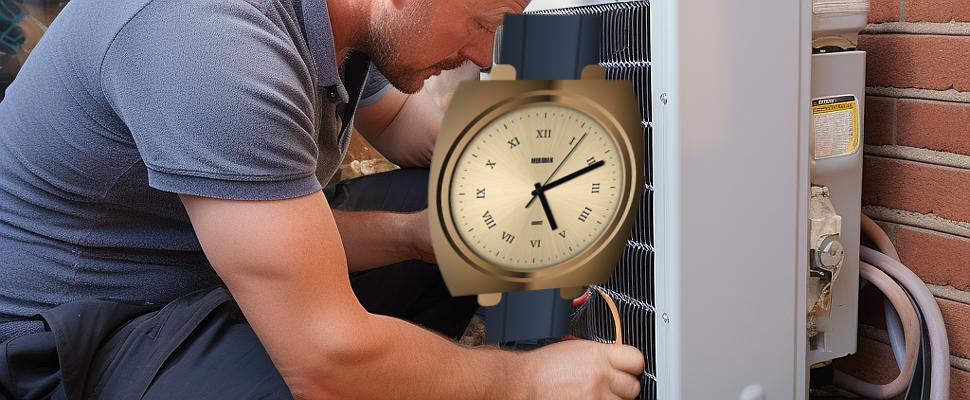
5:11:06
